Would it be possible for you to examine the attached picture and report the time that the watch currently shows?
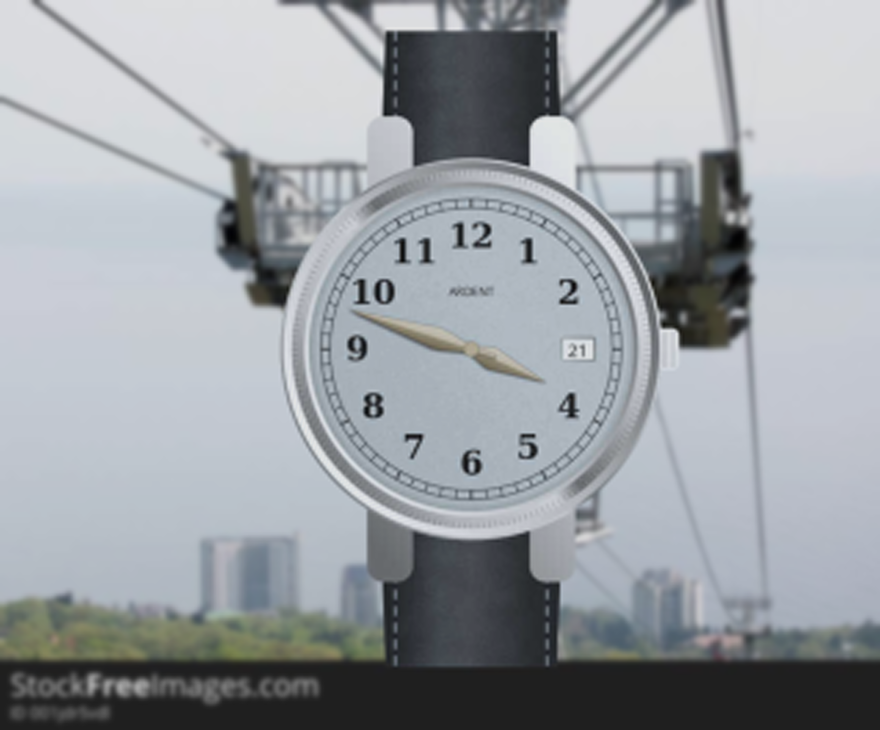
3:48
